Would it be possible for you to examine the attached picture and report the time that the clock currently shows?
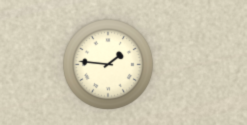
1:46
